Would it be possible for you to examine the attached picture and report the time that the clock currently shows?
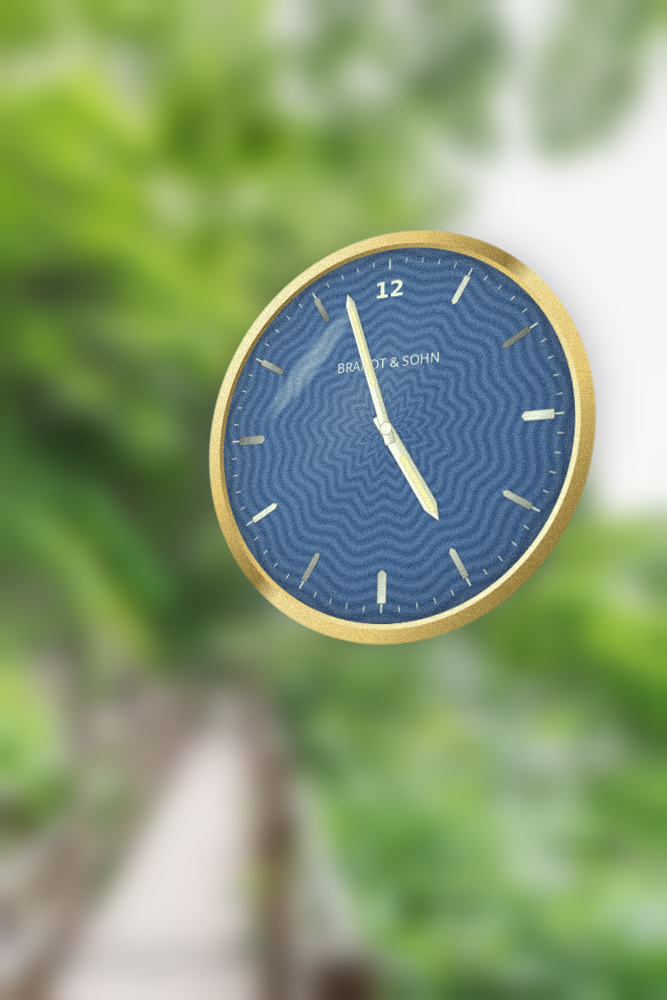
4:57
